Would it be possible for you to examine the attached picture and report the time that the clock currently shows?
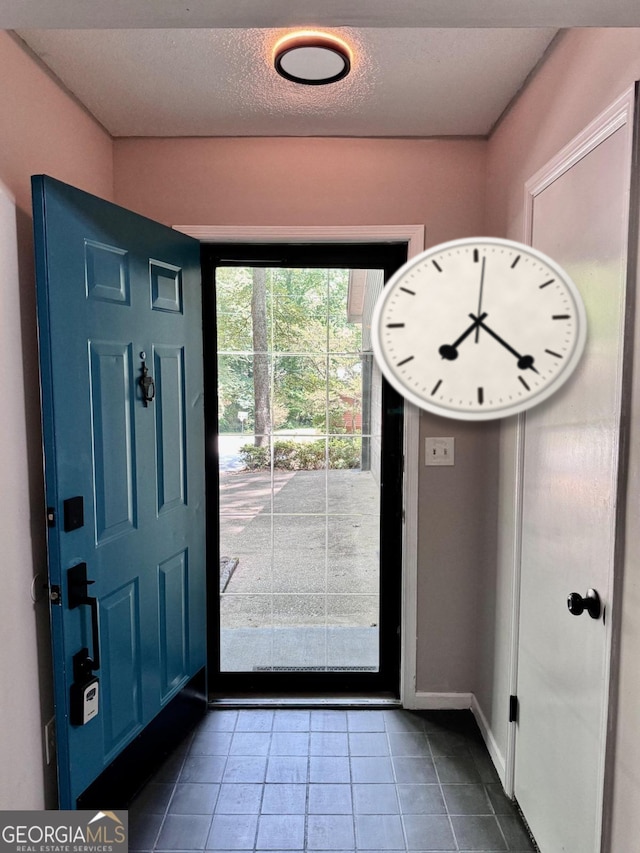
7:23:01
